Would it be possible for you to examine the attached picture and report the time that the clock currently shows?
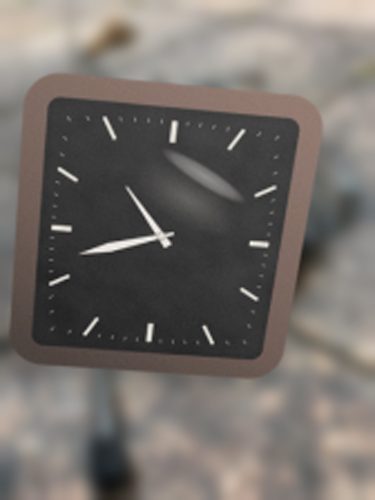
10:42
